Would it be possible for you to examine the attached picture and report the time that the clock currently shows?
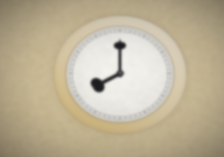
8:00
